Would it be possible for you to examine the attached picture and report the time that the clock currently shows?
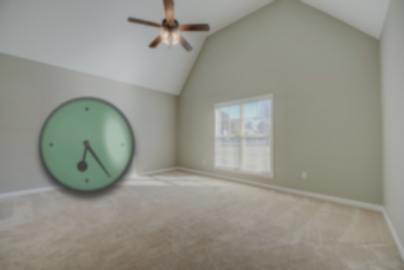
6:24
